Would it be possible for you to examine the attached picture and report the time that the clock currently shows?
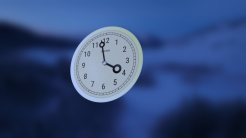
3:58
